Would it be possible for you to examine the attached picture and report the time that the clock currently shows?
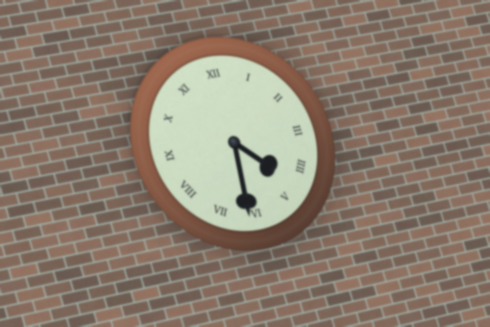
4:31
